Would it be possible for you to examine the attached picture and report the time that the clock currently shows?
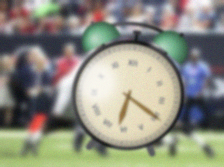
6:20
